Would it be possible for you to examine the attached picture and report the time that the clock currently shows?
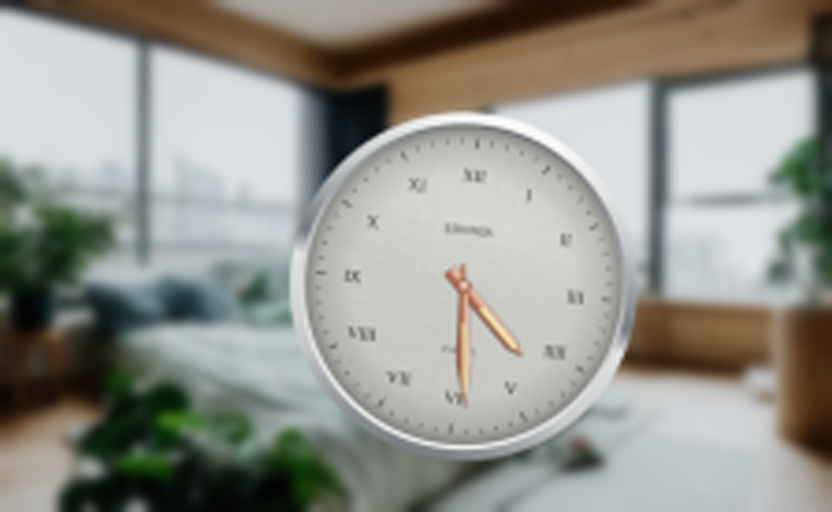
4:29
